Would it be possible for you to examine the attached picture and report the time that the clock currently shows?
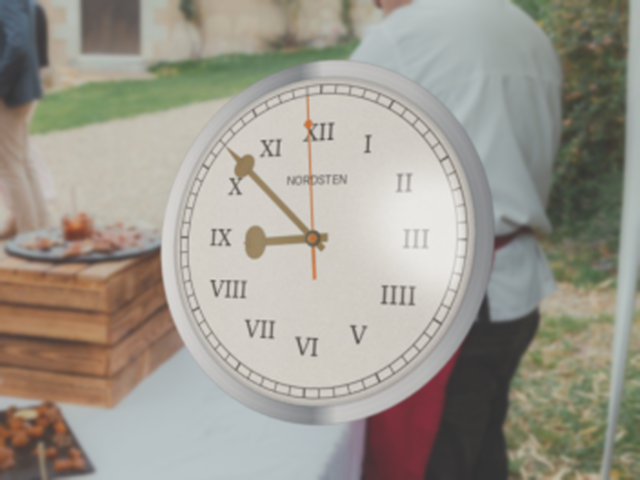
8:51:59
